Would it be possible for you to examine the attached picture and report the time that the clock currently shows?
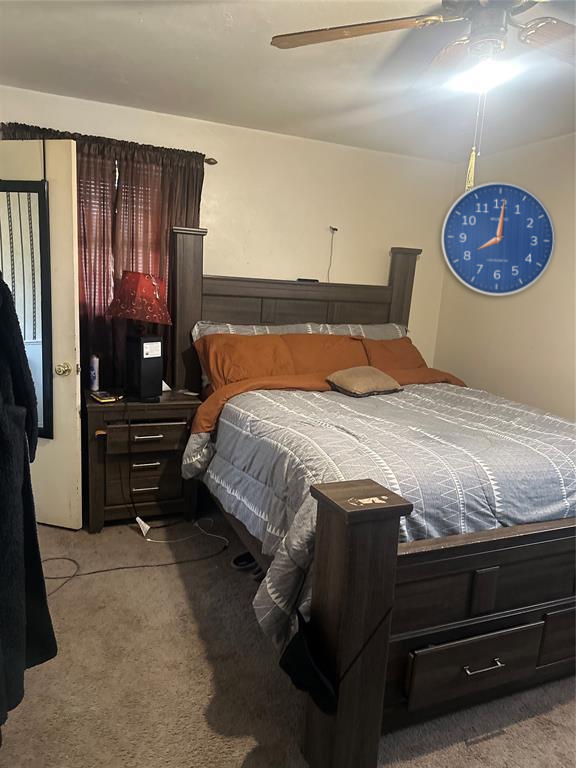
8:01
